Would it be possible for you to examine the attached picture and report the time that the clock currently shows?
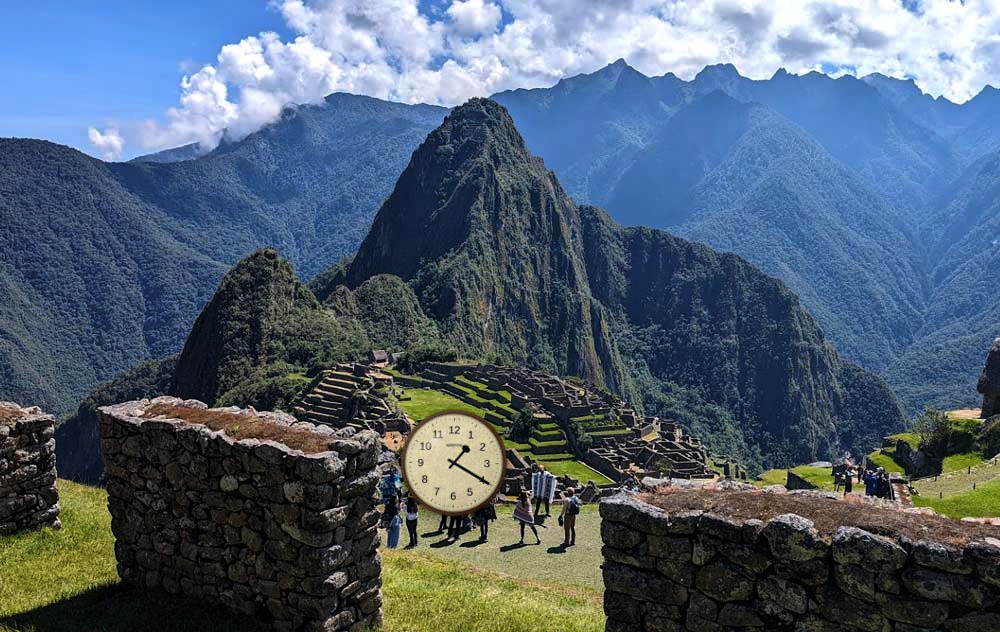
1:20
